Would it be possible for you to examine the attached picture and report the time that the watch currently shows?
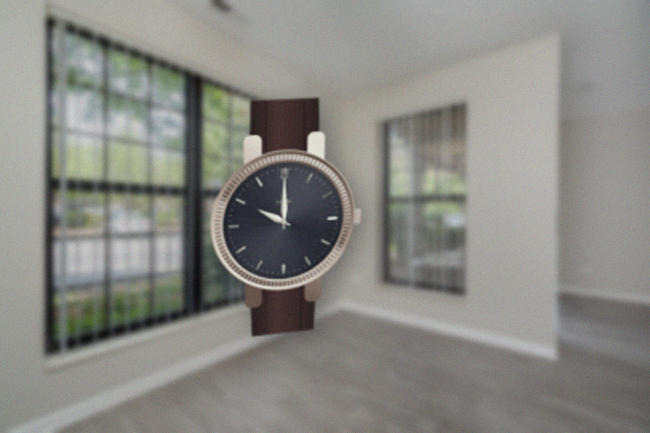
10:00
